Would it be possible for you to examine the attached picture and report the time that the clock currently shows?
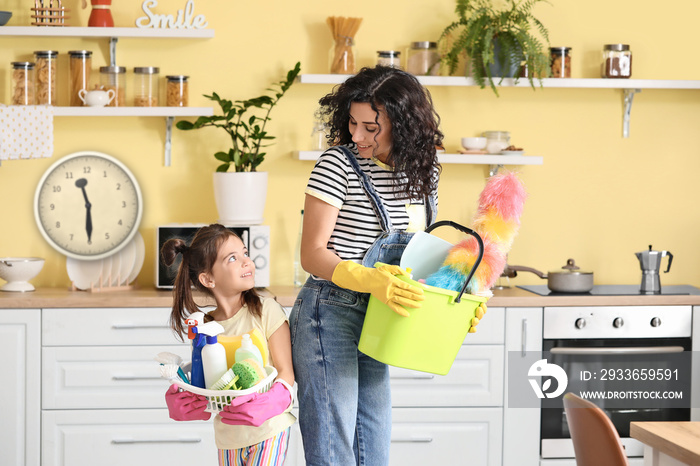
11:30
